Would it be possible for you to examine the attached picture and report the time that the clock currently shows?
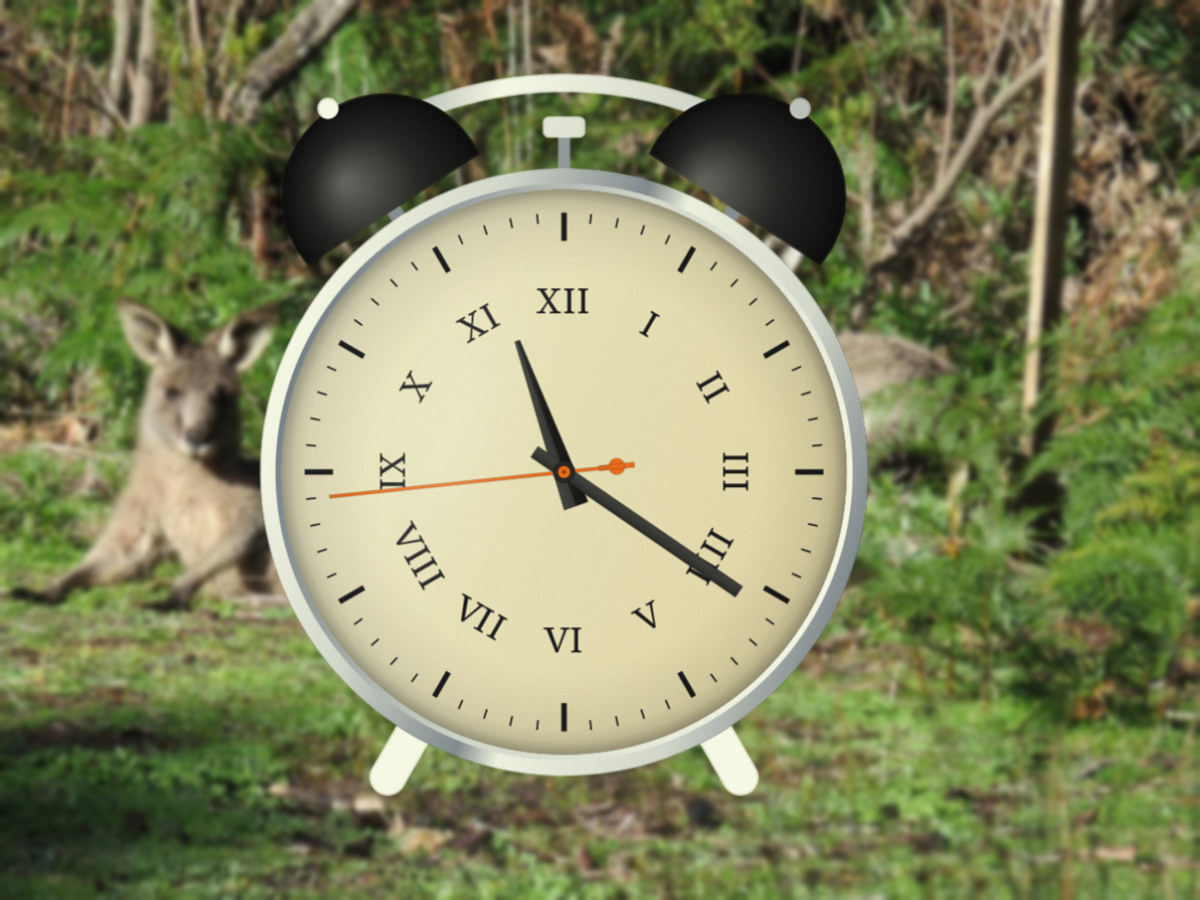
11:20:44
